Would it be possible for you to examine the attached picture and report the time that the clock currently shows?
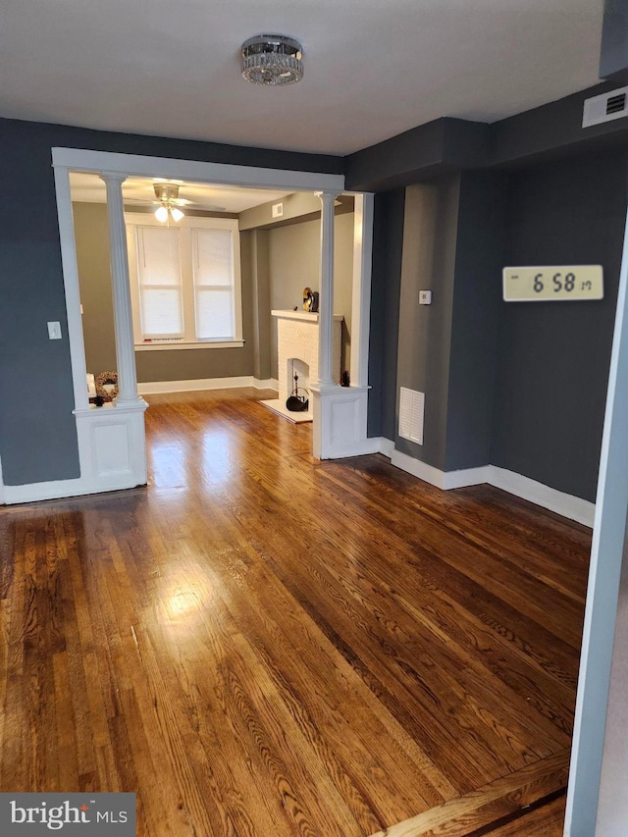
6:58:17
